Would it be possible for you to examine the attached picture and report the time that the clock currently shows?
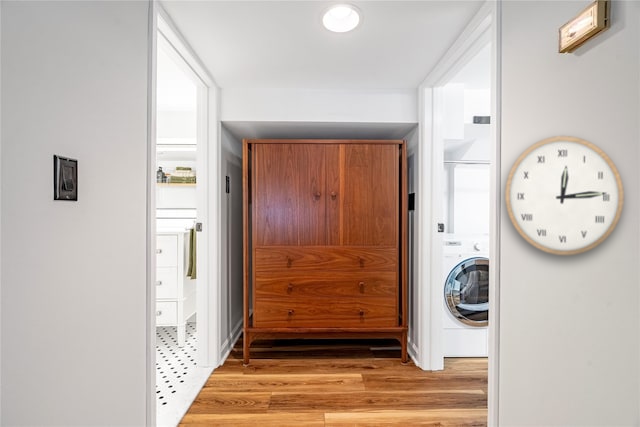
12:14
